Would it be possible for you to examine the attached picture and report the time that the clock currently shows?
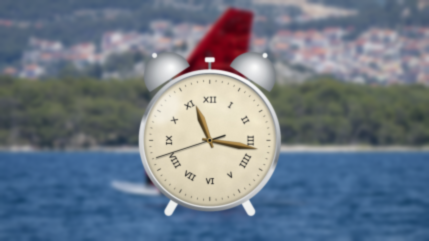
11:16:42
